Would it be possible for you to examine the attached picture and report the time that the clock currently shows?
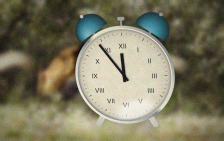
11:54
